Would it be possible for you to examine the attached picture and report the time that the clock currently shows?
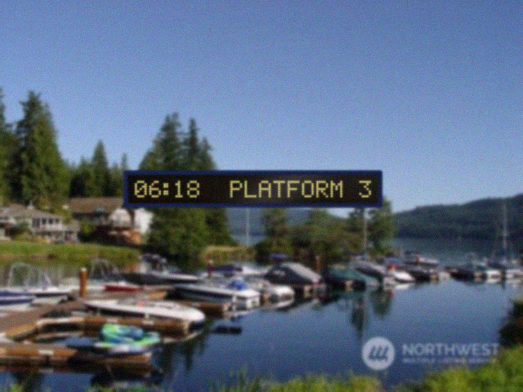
6:18
